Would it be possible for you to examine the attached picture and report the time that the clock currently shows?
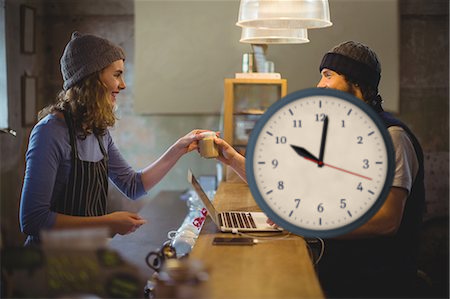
10:01:18
